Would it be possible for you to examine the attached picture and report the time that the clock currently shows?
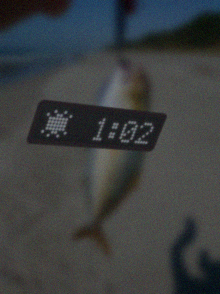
1:02
